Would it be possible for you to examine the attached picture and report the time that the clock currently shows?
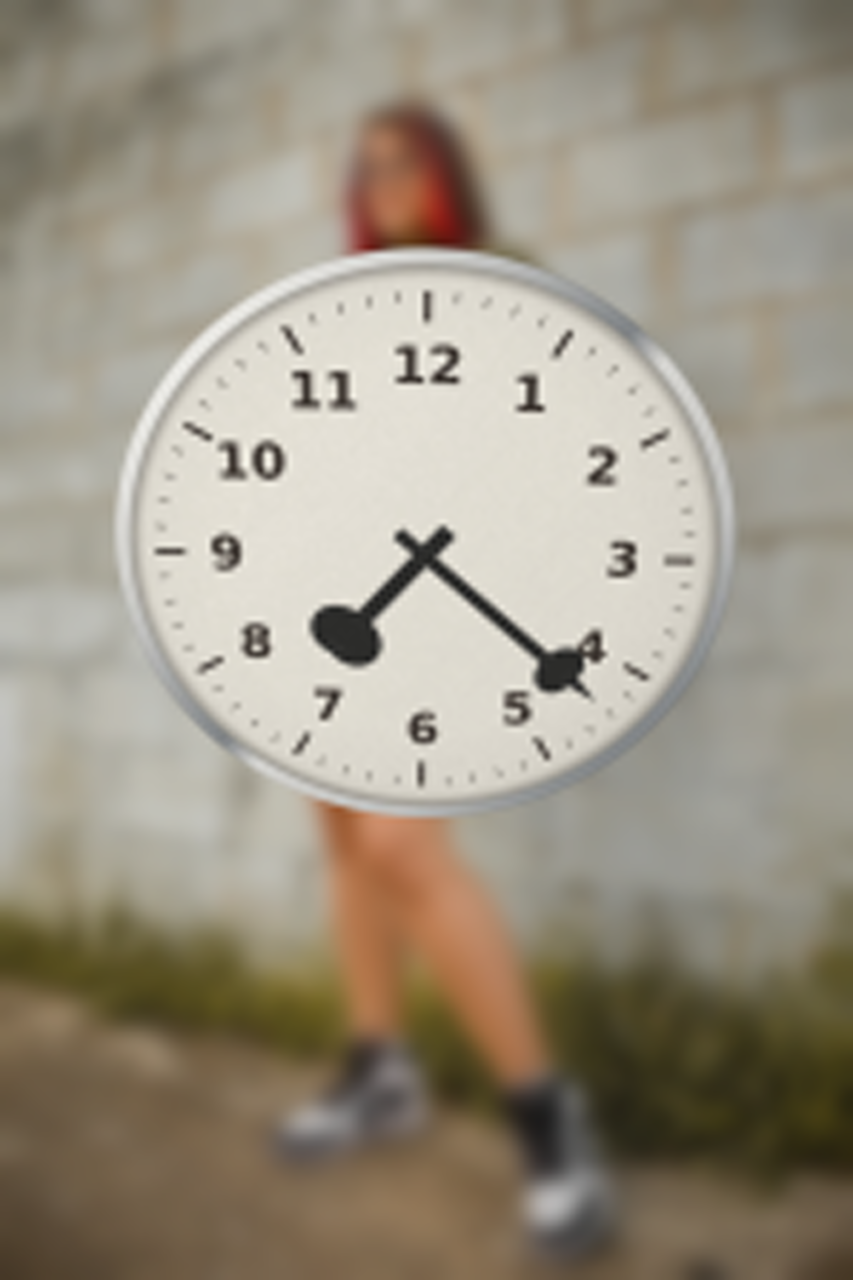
7:22
